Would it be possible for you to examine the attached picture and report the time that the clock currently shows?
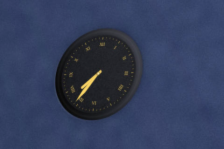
7:36
